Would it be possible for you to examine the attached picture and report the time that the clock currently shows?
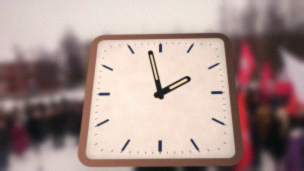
1:58
